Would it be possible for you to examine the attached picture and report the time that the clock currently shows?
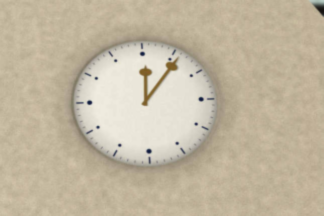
12:06
